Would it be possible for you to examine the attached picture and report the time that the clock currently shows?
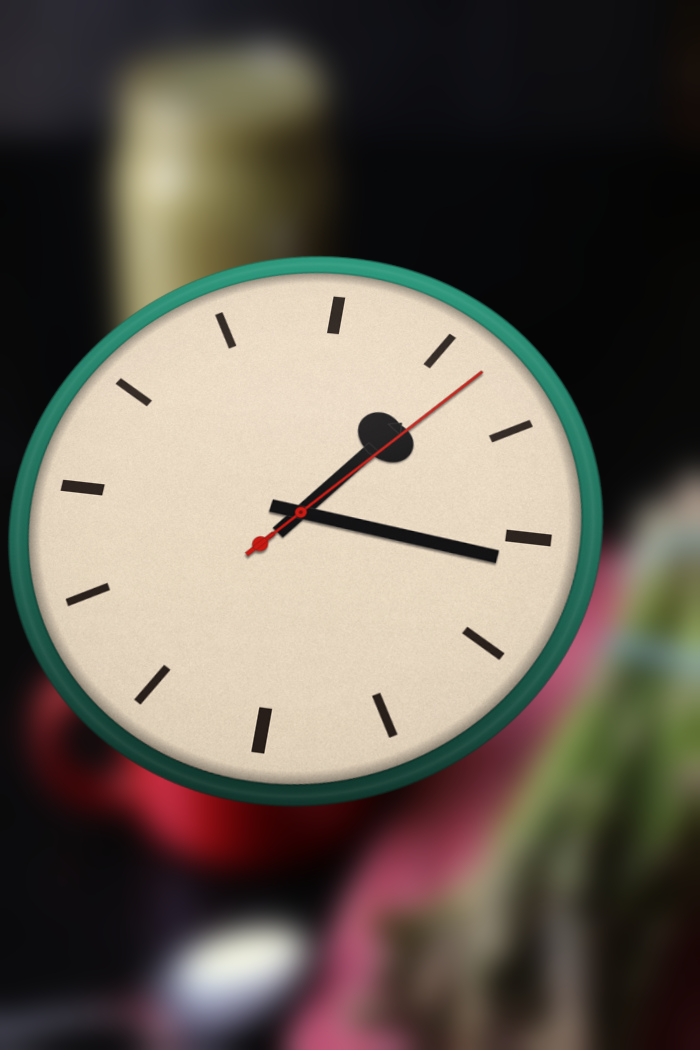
1:16:07
